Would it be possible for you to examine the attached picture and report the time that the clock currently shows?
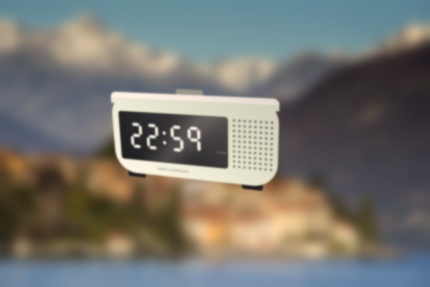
22:59
